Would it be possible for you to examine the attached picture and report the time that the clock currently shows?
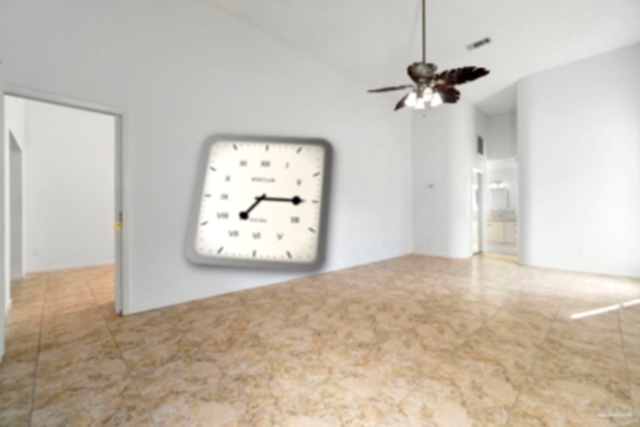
7:15
